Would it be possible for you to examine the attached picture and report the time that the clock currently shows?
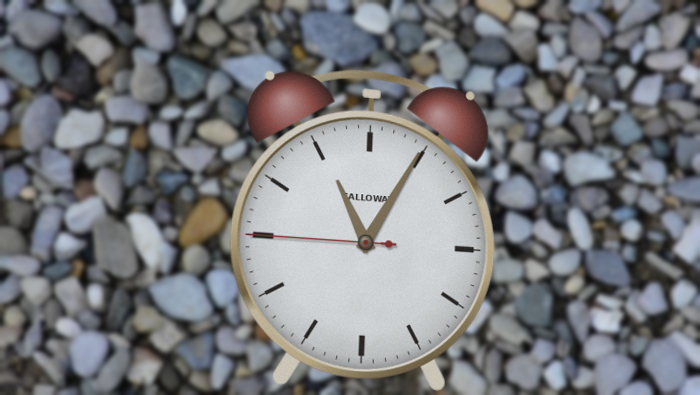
11:04:45
